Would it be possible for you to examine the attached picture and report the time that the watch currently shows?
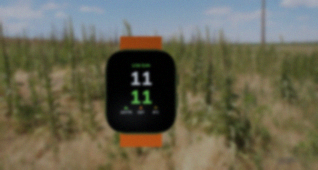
11:11
